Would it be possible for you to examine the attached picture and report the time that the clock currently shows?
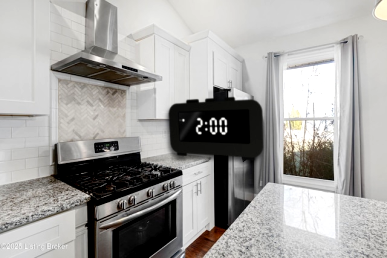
2:00
